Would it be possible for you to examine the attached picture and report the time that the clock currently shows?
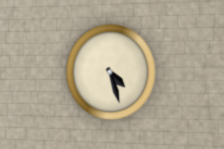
4:27
